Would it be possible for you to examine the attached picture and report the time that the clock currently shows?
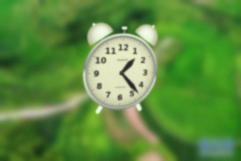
1:23
